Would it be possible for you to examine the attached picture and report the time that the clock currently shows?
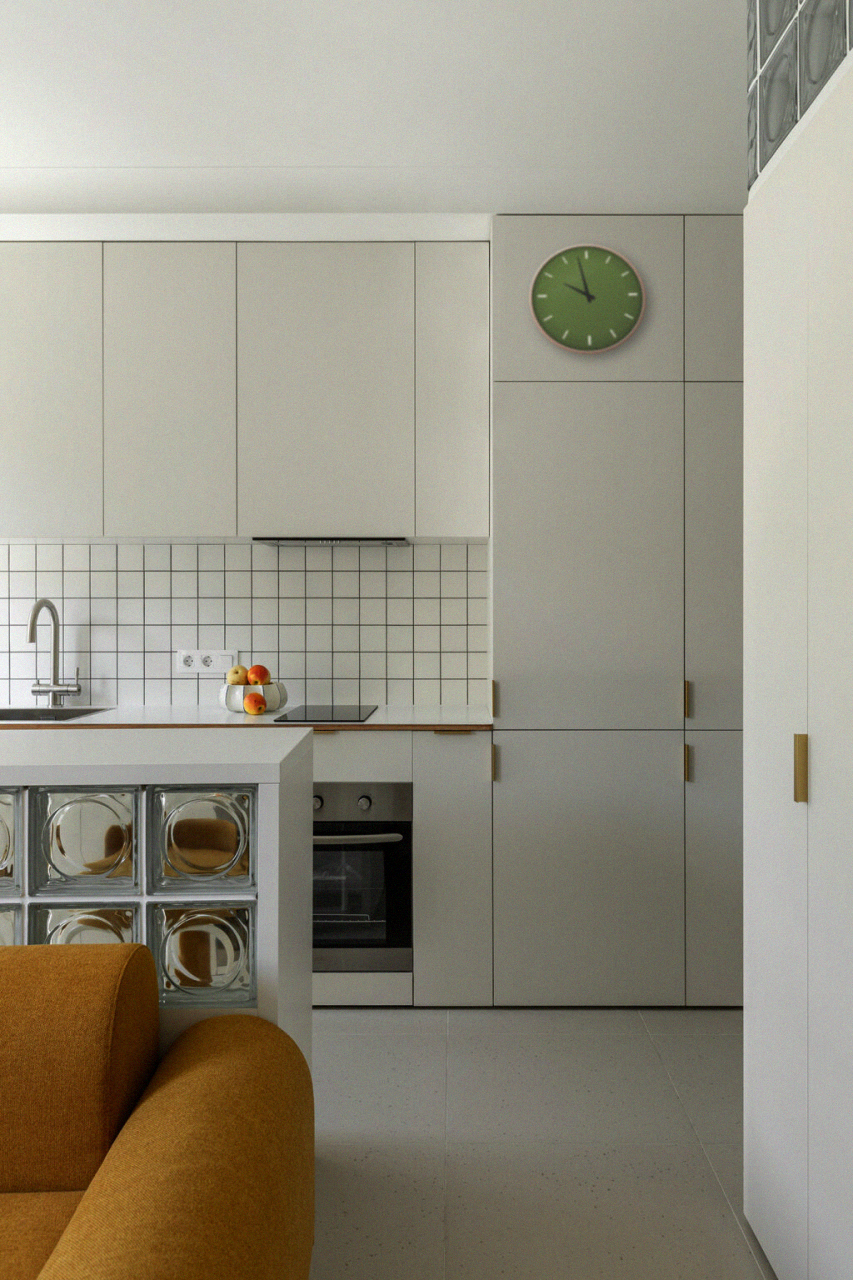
9:58
